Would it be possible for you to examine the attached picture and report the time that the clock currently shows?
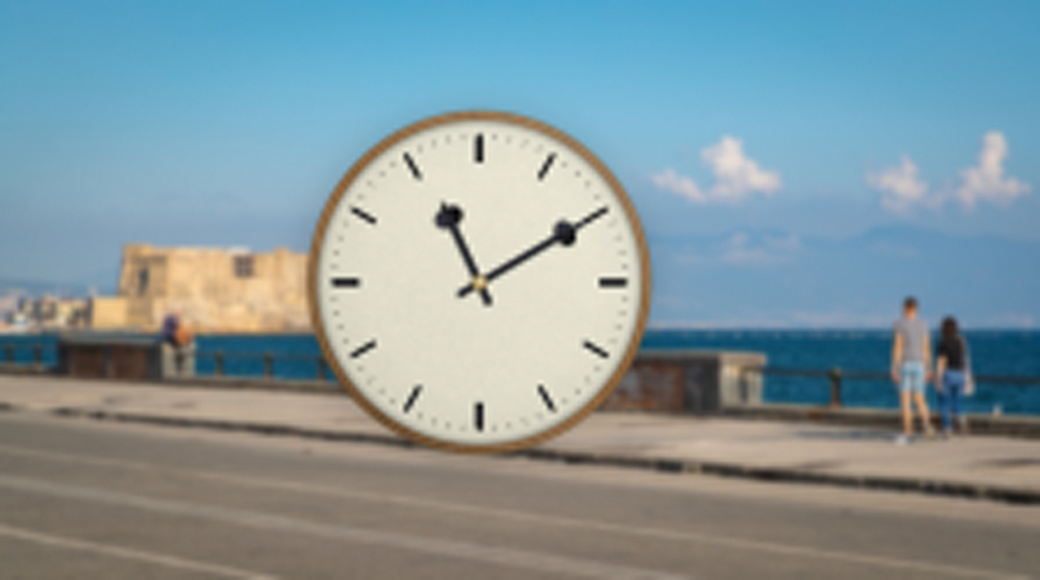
11:10
